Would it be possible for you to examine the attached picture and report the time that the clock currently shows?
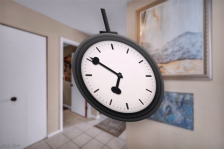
6:51
